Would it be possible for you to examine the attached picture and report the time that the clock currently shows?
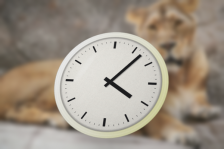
4:07
